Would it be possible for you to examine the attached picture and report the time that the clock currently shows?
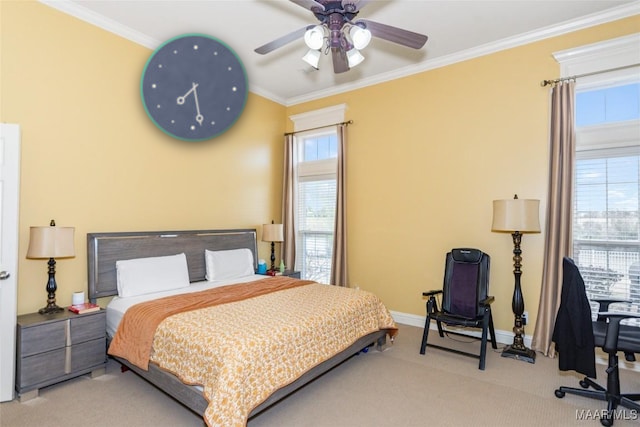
7:28
